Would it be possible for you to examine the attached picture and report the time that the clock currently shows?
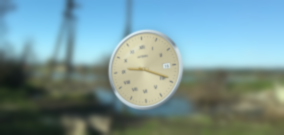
9:19
